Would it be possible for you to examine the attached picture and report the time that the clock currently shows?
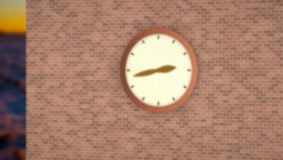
2:43
